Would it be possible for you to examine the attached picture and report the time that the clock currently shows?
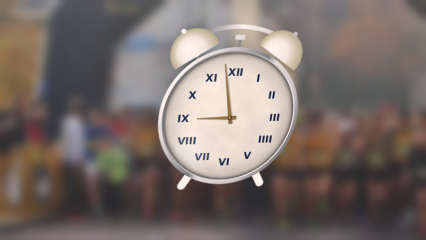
8:58
